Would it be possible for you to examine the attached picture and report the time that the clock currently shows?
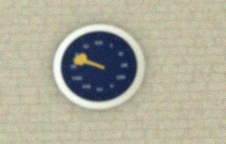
9:48
